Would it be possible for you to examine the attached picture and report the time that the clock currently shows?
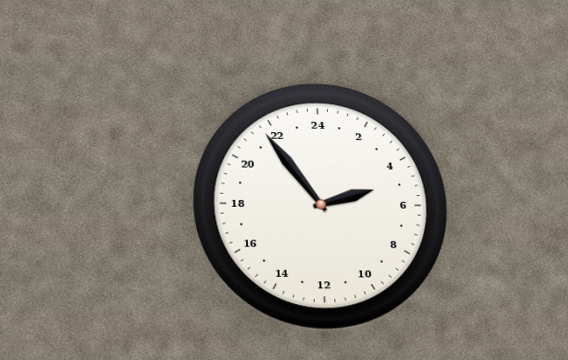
4:54
